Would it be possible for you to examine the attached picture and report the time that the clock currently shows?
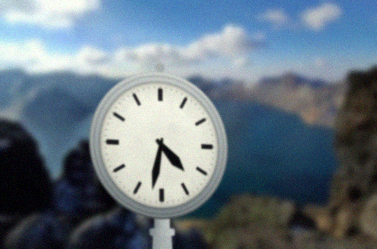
4:32
